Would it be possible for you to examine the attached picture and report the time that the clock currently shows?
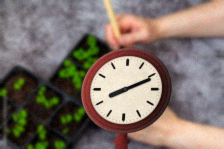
8:11
